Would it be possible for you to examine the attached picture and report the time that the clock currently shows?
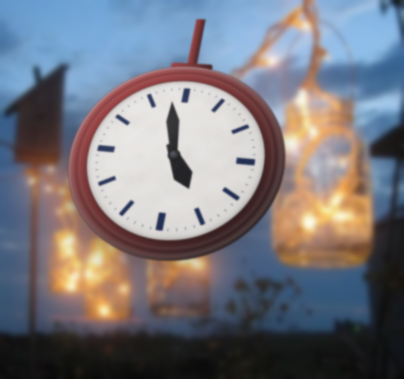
4:58
